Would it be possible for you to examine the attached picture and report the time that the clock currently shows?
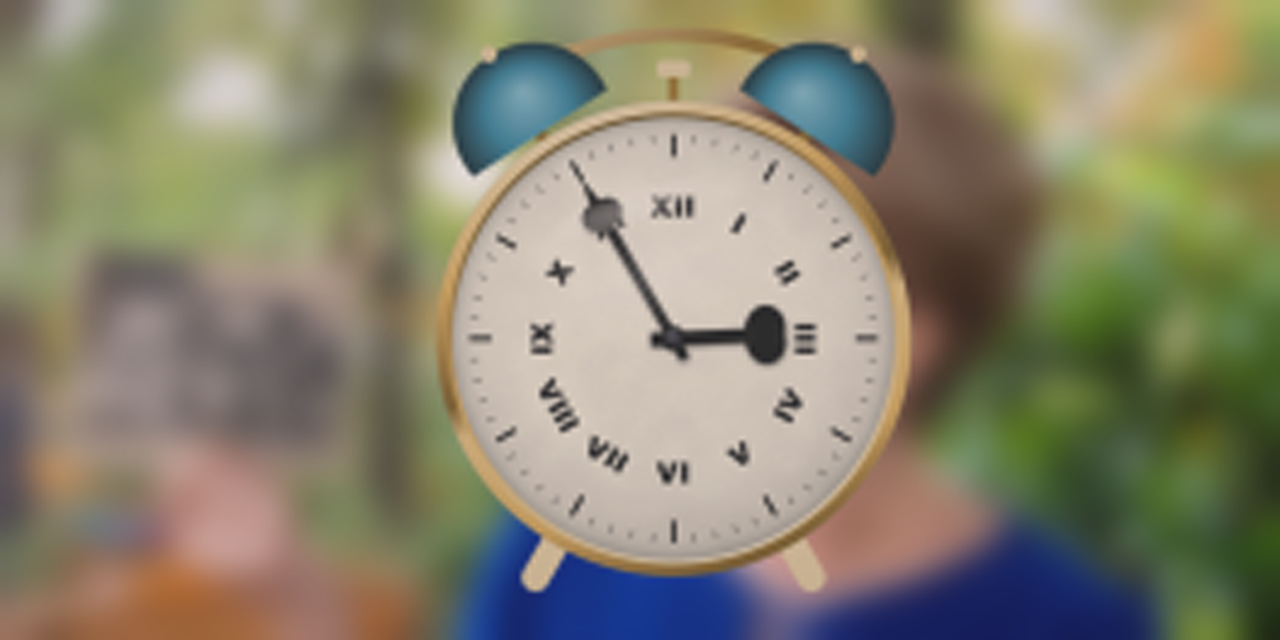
2:55
